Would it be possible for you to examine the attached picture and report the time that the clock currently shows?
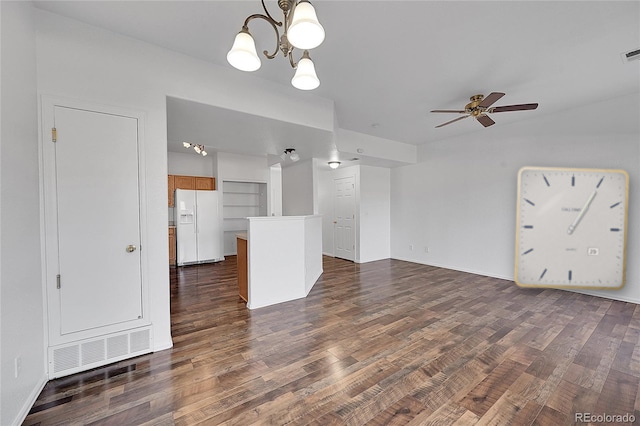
1:05
